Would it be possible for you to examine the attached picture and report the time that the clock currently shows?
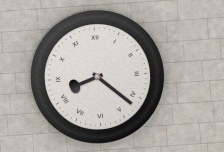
8:22
